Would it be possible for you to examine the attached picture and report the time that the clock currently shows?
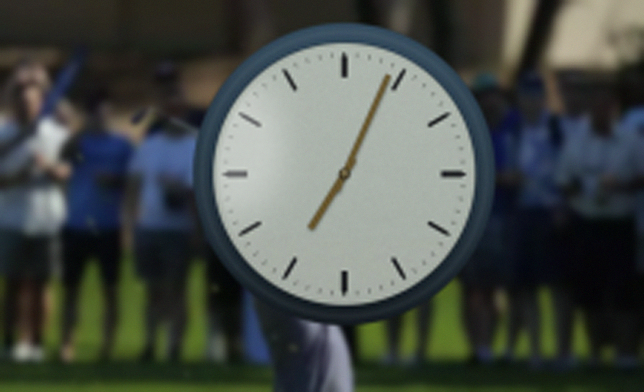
7:04
